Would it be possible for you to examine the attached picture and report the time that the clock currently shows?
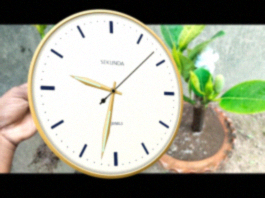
9:32:08
